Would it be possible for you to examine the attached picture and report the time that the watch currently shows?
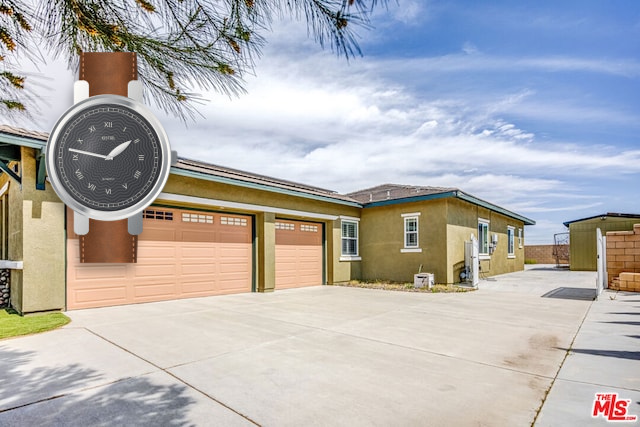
1:47
